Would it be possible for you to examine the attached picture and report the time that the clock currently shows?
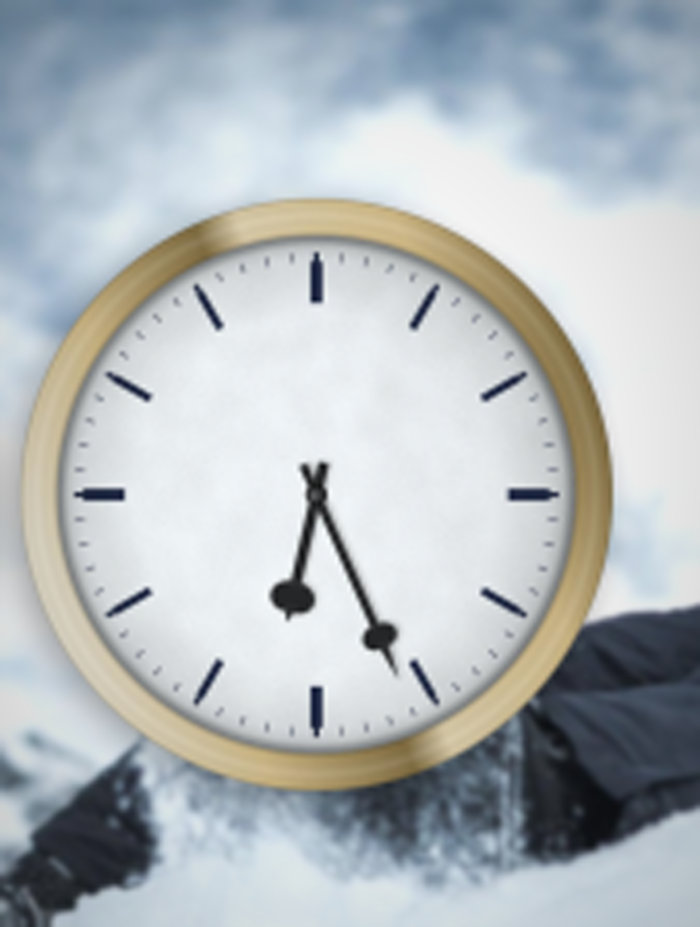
6:26
